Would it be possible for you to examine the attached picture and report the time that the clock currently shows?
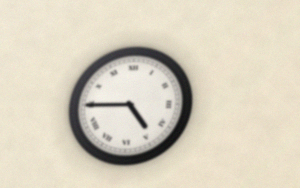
4:45
